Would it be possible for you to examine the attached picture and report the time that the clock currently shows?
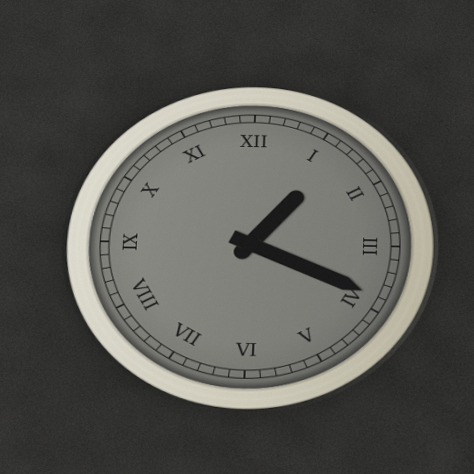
1:19
